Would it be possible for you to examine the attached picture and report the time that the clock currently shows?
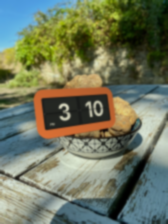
3:10
